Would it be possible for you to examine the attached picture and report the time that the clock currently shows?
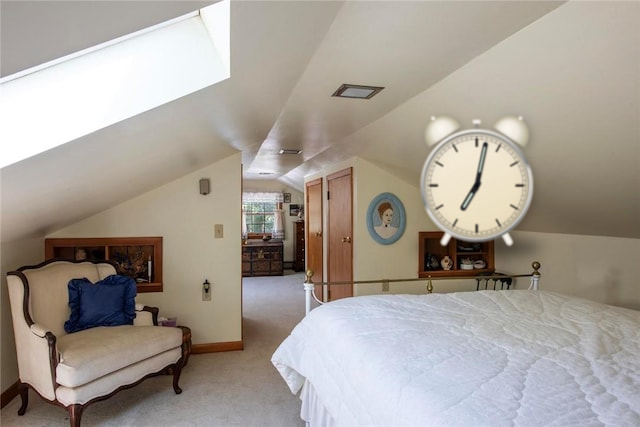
7:02
